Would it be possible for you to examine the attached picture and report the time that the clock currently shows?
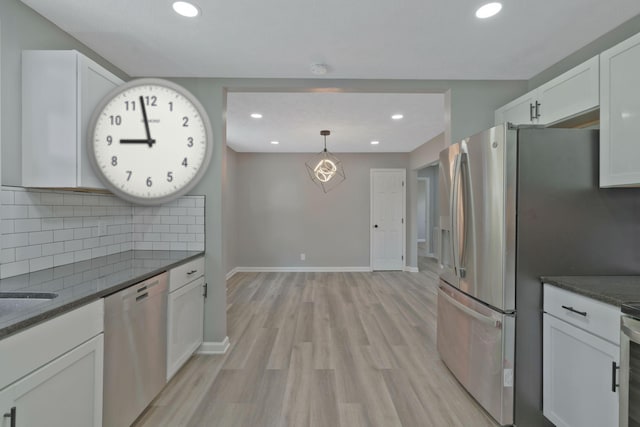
8:58
